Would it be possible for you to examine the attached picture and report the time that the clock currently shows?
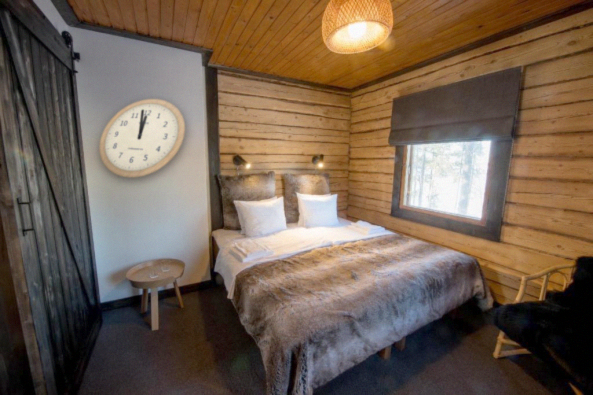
11:58
